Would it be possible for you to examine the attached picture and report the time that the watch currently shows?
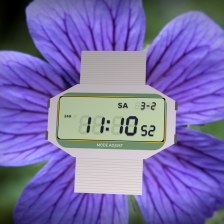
11:10:52
